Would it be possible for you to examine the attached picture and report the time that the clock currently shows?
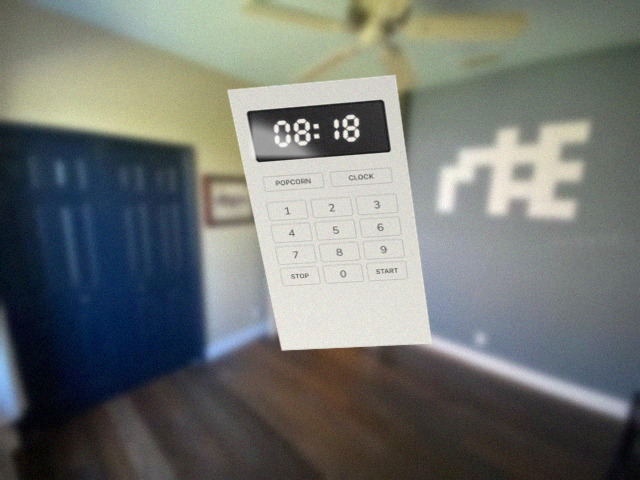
8:18
